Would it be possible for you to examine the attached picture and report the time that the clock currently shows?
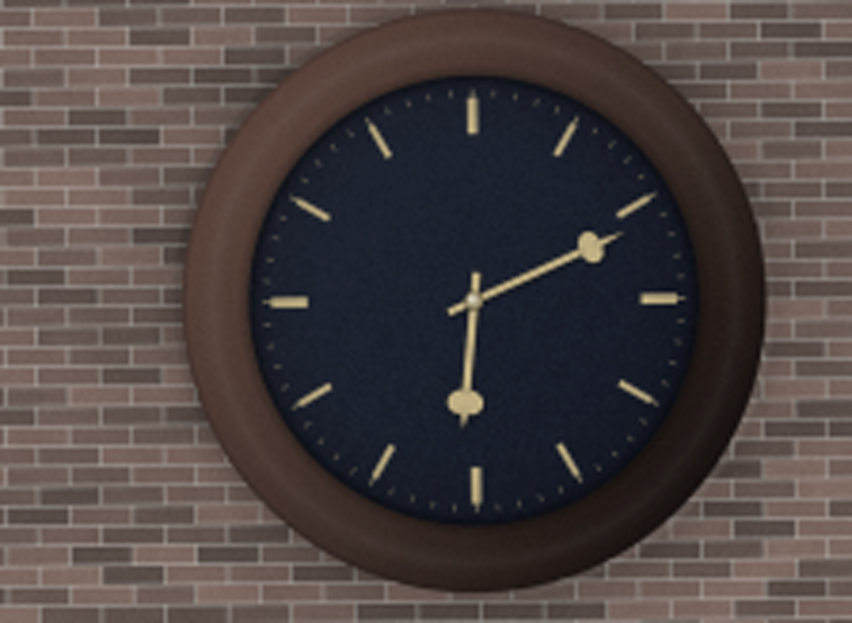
6:11
